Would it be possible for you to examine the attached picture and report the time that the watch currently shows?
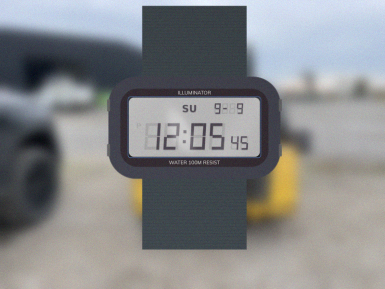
12:05:45
